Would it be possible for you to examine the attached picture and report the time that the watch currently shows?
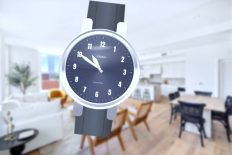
10:50
